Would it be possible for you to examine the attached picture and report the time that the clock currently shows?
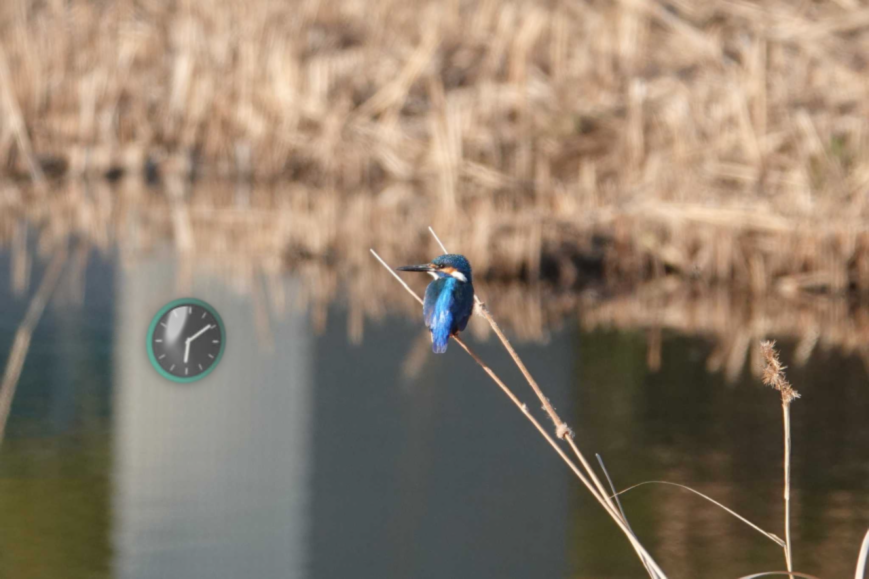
6:09
